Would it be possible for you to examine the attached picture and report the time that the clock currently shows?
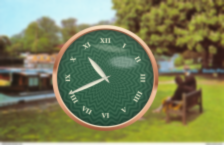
10:41
